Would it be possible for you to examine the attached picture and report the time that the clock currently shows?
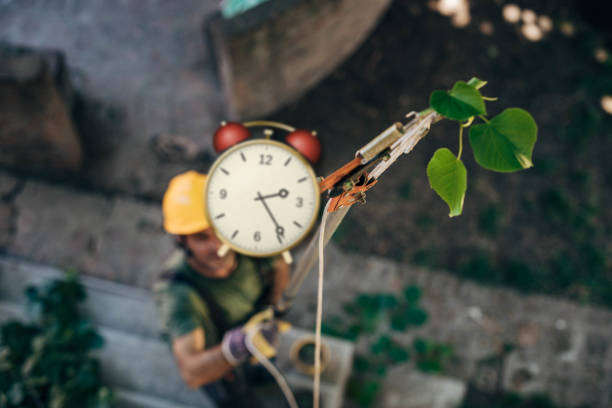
2:24
